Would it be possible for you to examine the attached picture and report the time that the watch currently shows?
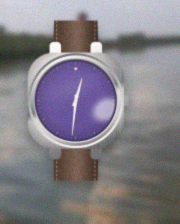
12:31
